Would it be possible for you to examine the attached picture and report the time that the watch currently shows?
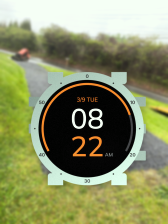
8:22
